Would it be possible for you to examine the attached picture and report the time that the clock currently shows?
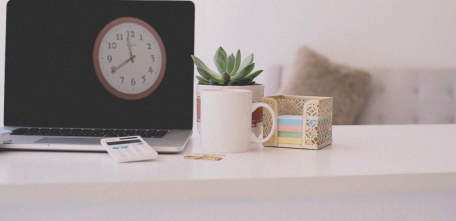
11:40
